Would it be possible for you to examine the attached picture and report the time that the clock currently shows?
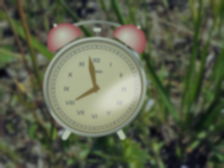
7:58
